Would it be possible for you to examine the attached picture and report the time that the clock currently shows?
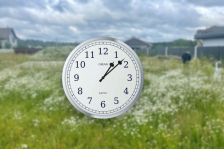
1:08
